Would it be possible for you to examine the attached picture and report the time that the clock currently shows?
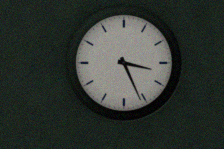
3:26
